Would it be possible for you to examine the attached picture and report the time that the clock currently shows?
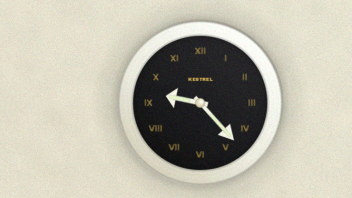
9:23
